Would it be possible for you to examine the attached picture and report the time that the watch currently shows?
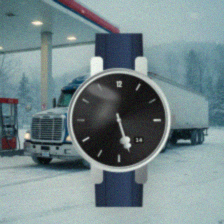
5:27
